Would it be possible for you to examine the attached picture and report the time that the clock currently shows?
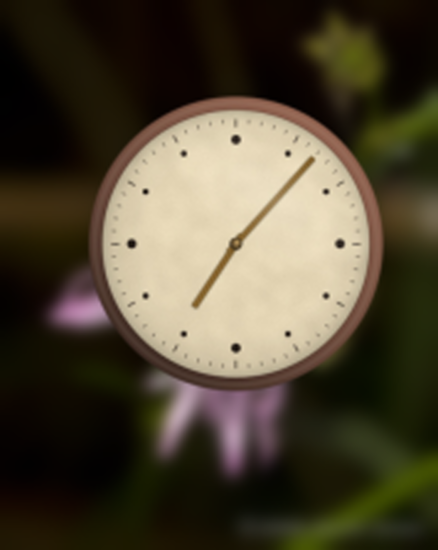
7:07
